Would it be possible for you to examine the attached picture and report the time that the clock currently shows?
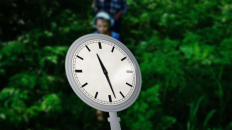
11:28
